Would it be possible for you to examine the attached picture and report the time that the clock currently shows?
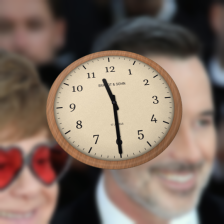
11:30
